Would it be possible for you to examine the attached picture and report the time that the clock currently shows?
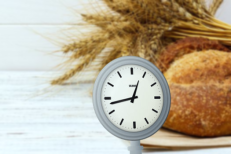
12:43
